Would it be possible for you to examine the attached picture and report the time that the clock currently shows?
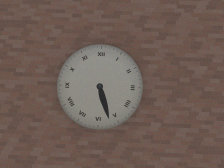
5:27
